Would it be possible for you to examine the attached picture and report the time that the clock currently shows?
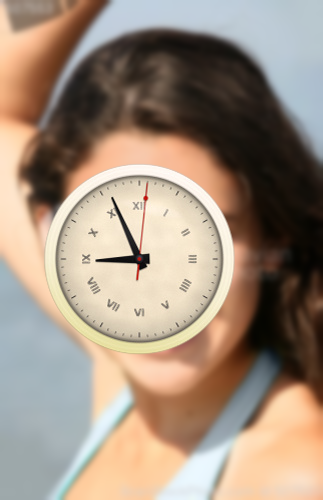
8:56:01
